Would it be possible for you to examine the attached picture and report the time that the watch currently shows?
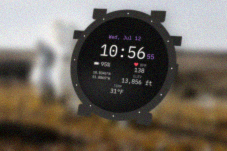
10:56
